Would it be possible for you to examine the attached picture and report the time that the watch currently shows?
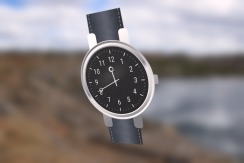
11:41
